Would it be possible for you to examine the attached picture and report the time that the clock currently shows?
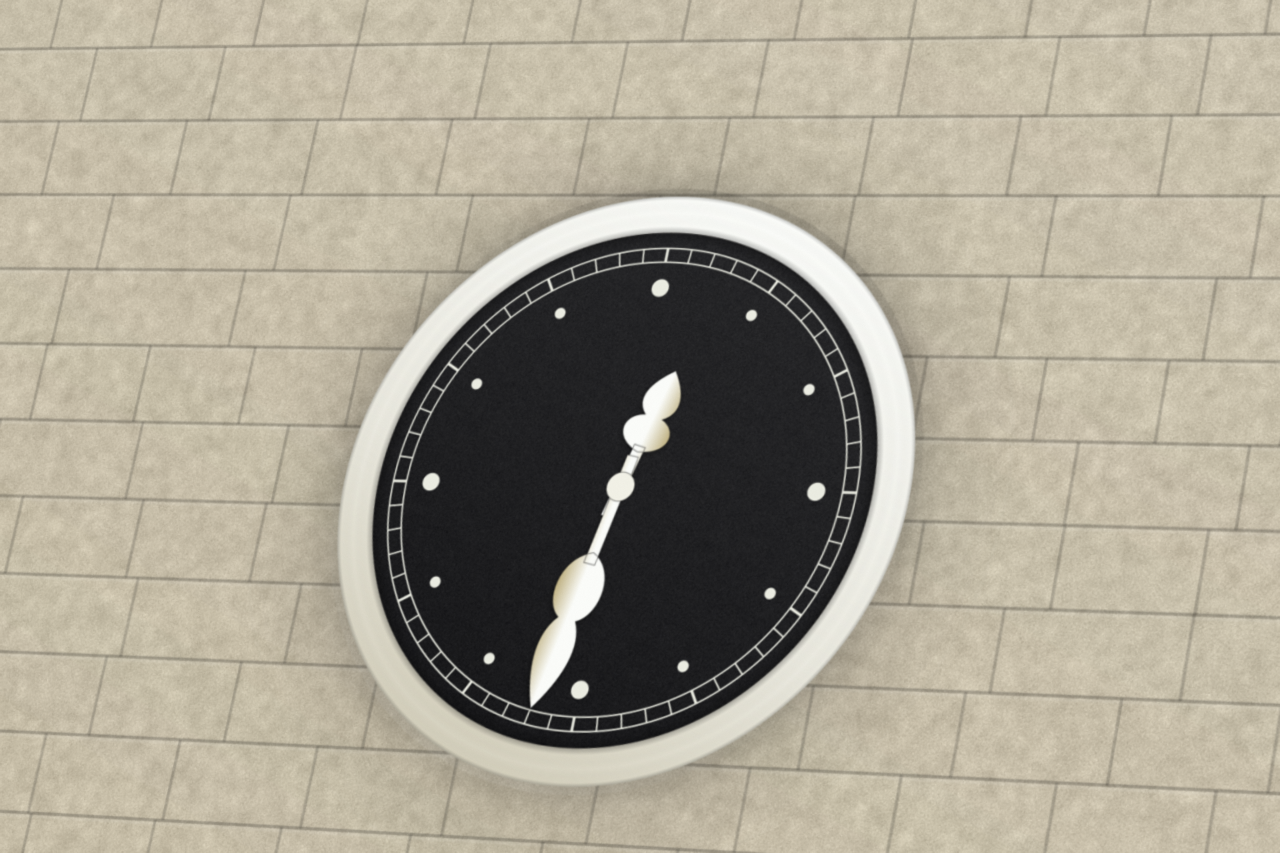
12:32
